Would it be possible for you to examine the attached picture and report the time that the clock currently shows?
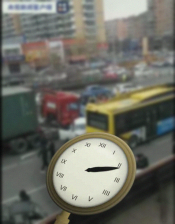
2:11
